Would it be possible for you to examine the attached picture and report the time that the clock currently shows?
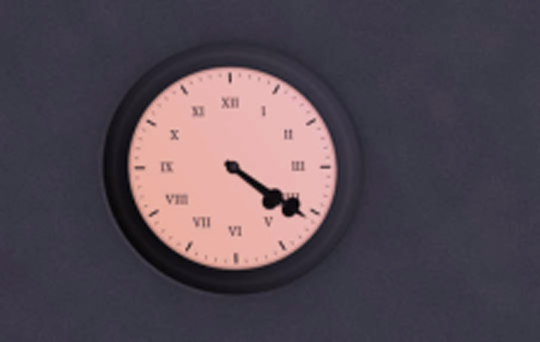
4:21
